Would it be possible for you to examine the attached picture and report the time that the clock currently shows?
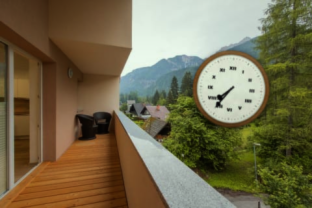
7:36
